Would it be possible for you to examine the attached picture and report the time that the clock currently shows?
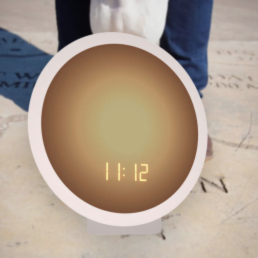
11:12
